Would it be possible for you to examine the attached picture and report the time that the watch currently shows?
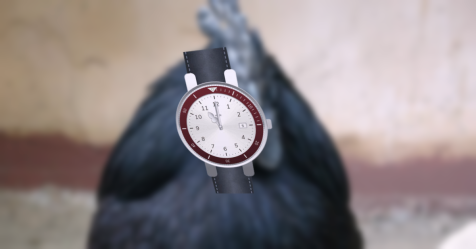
11:00
